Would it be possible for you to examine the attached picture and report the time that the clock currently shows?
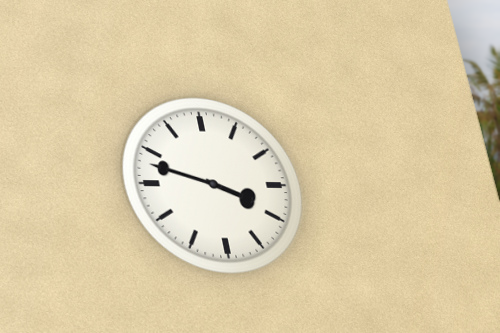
3:48
